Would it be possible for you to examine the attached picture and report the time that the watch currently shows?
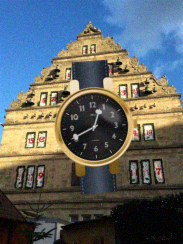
12:41
